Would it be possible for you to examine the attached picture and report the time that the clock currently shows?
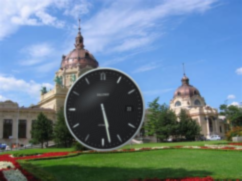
5:28
